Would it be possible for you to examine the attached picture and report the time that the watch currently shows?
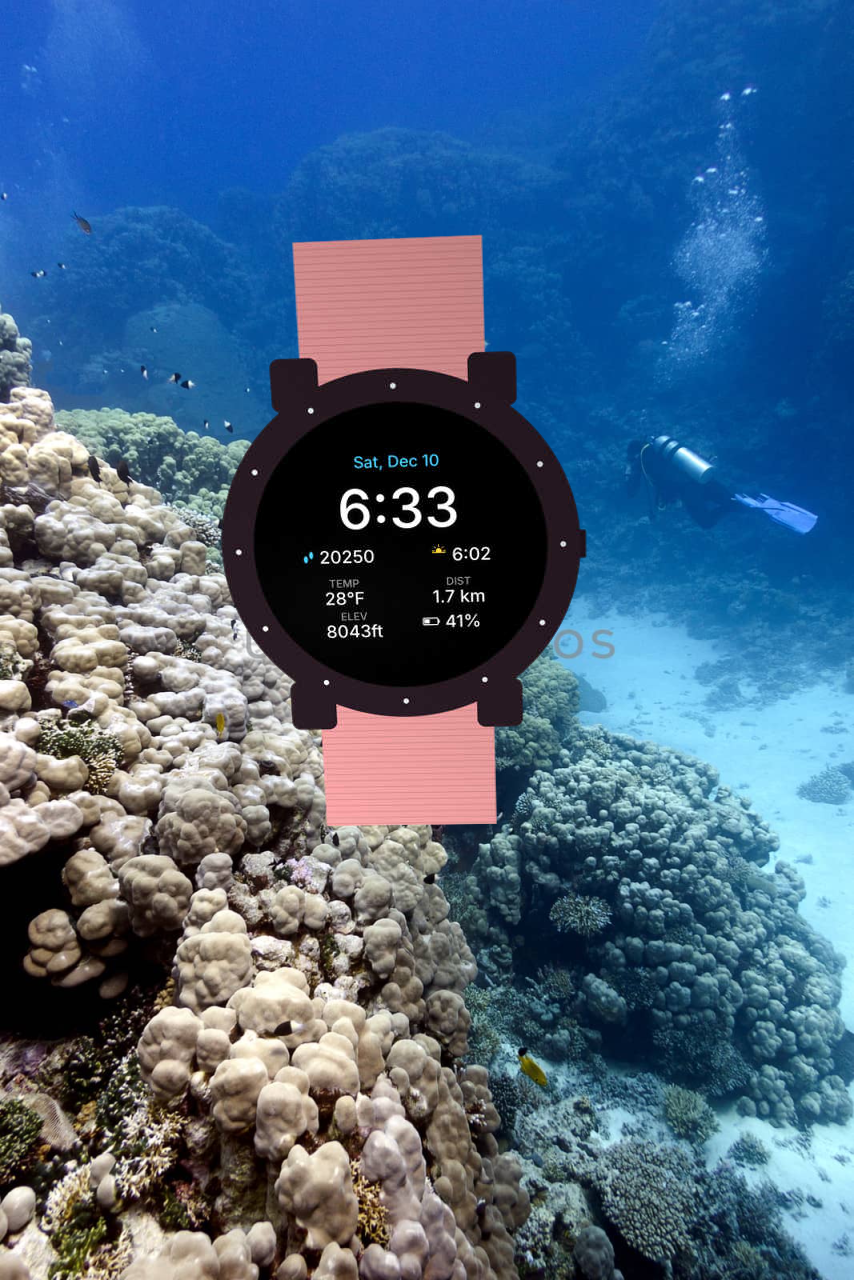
6:33
